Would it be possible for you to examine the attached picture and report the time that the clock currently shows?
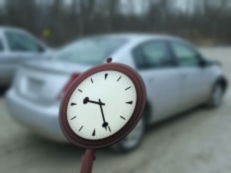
9:26
